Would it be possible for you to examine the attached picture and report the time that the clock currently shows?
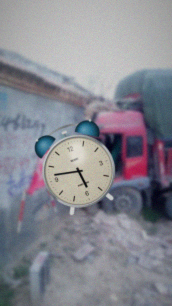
5:47
